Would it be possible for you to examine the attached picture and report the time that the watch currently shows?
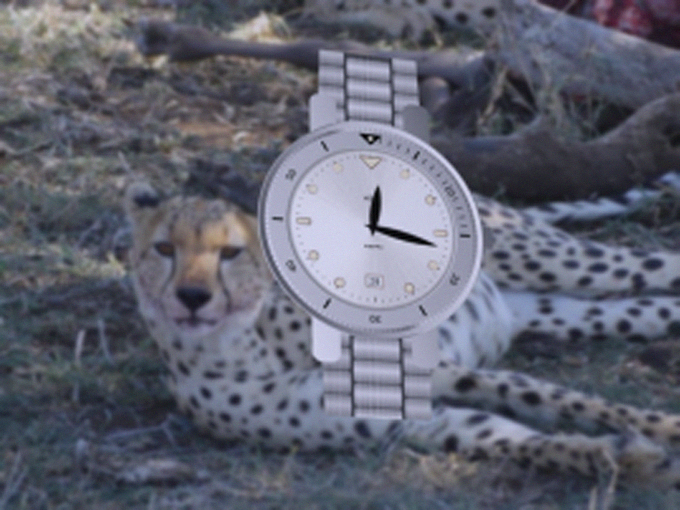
12:17
